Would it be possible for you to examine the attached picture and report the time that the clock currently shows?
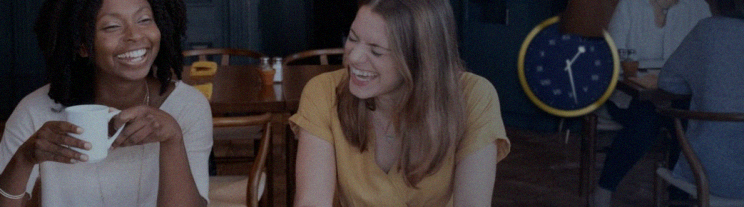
1:29
